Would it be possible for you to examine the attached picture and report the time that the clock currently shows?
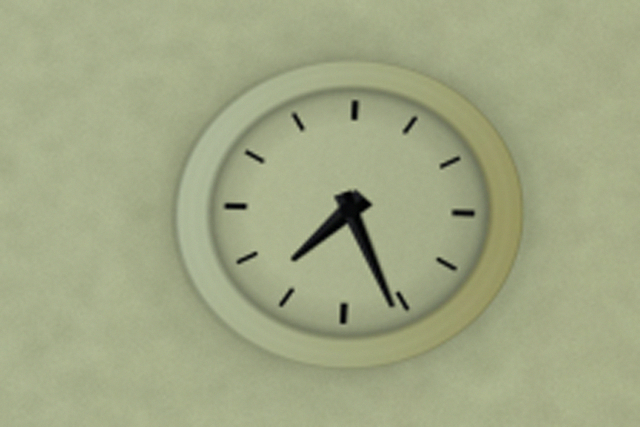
7:26
